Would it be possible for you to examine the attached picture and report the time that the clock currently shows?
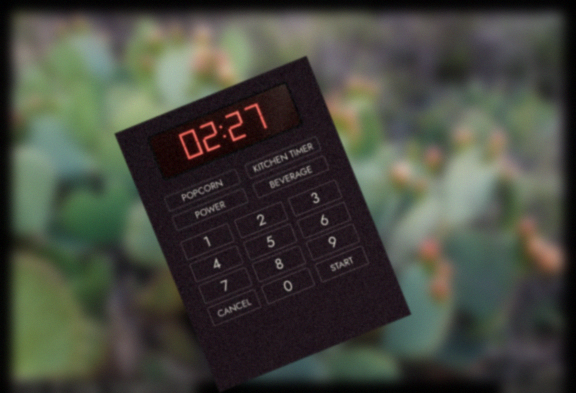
2:27
